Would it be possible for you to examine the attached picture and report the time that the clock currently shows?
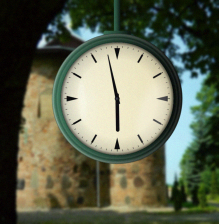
5:58
